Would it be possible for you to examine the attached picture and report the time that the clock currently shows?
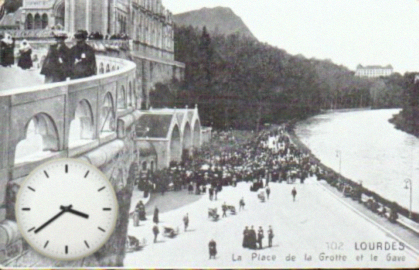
3:39
